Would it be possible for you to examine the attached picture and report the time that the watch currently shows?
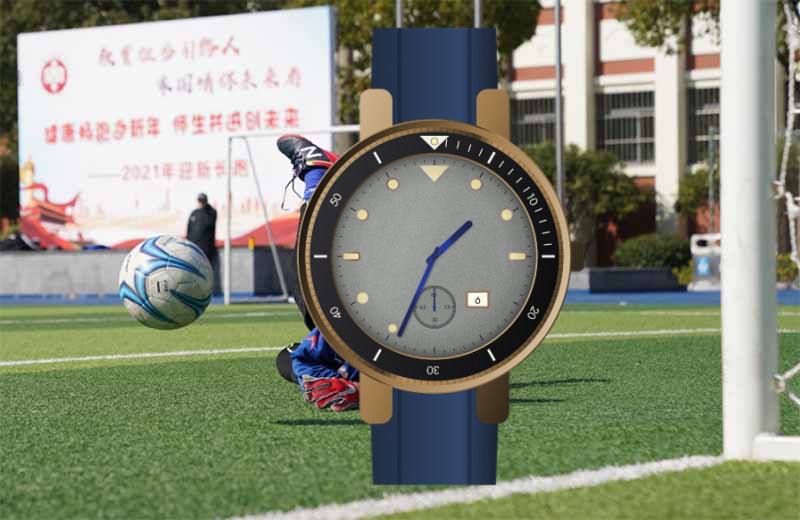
1:34
